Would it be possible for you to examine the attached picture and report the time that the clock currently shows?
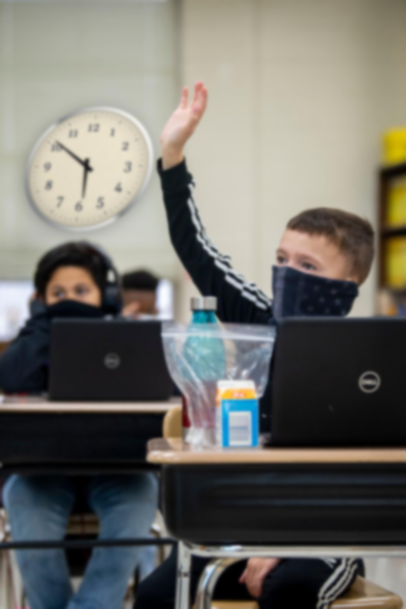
5:51
